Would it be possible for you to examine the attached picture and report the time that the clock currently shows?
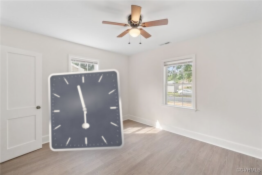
5:58
